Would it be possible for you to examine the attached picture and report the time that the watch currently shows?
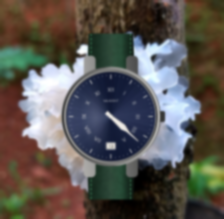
4:22
